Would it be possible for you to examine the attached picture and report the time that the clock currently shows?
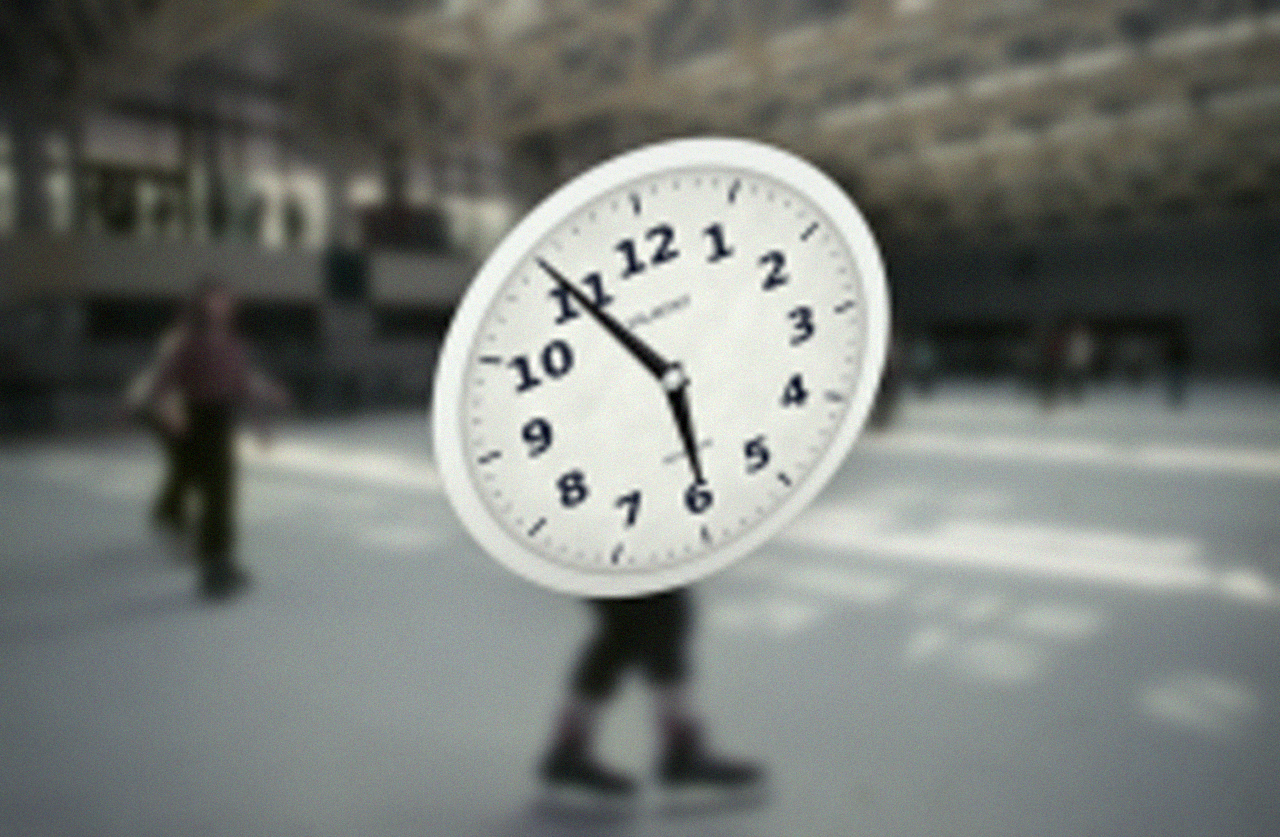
5:55
